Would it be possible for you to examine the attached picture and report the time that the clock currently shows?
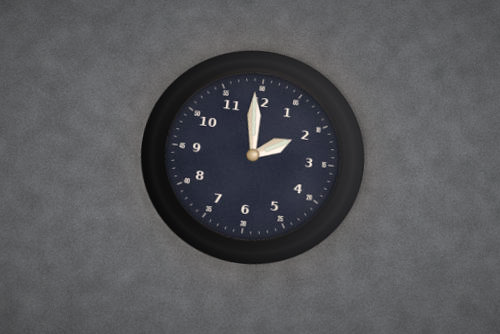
1:59
